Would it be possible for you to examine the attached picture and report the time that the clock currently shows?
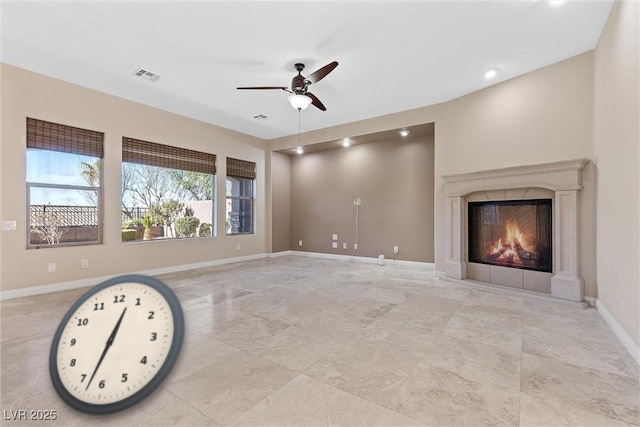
12:33
